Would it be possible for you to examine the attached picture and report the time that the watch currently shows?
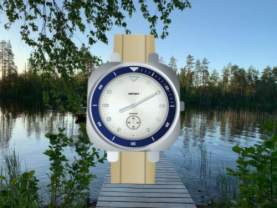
8:10
